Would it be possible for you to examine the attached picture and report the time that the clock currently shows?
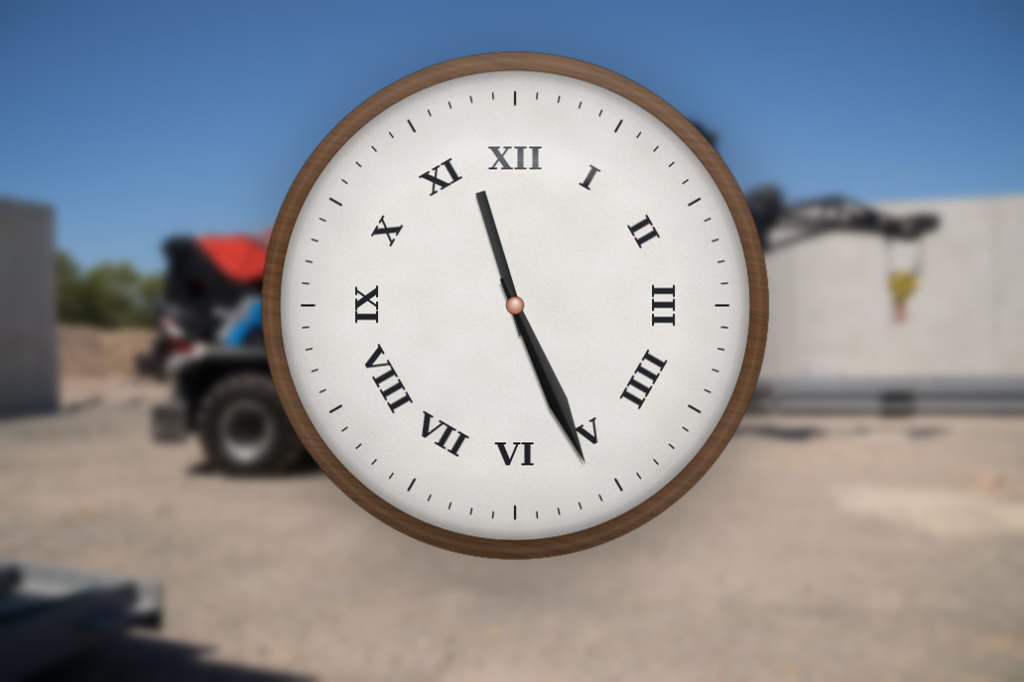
11:26
